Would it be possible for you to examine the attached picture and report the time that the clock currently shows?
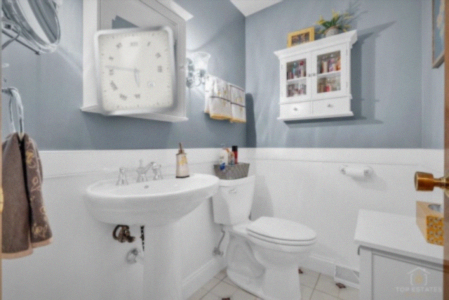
5:47
